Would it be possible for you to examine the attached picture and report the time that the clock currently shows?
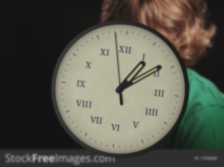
1:08:58
